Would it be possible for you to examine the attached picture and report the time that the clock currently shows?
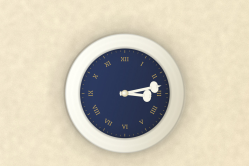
3:13
